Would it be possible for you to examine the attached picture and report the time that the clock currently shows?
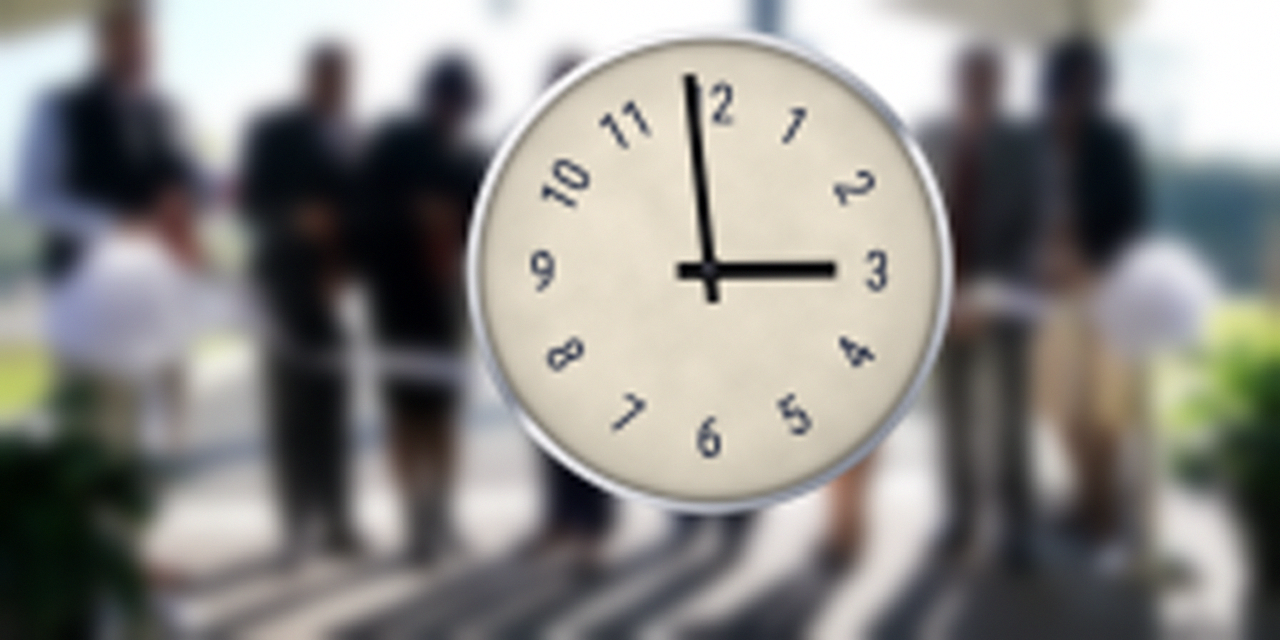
2:59
